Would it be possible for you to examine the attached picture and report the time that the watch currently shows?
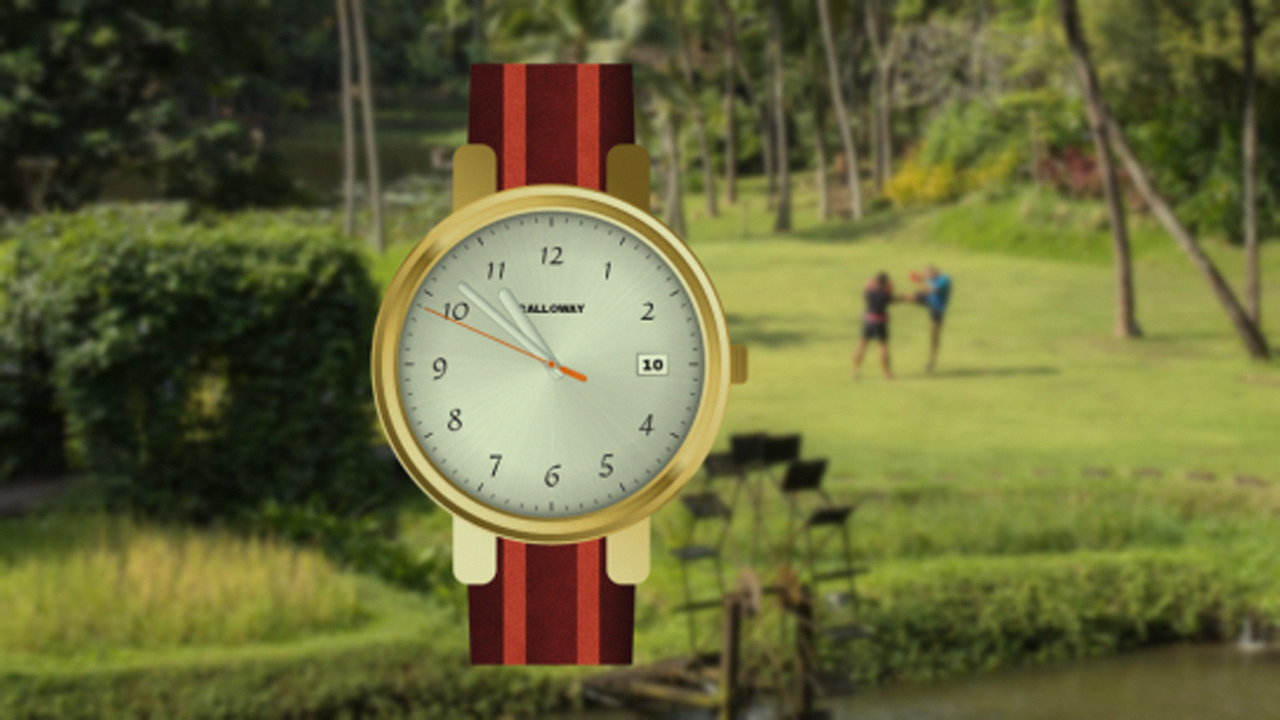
10:51:49
